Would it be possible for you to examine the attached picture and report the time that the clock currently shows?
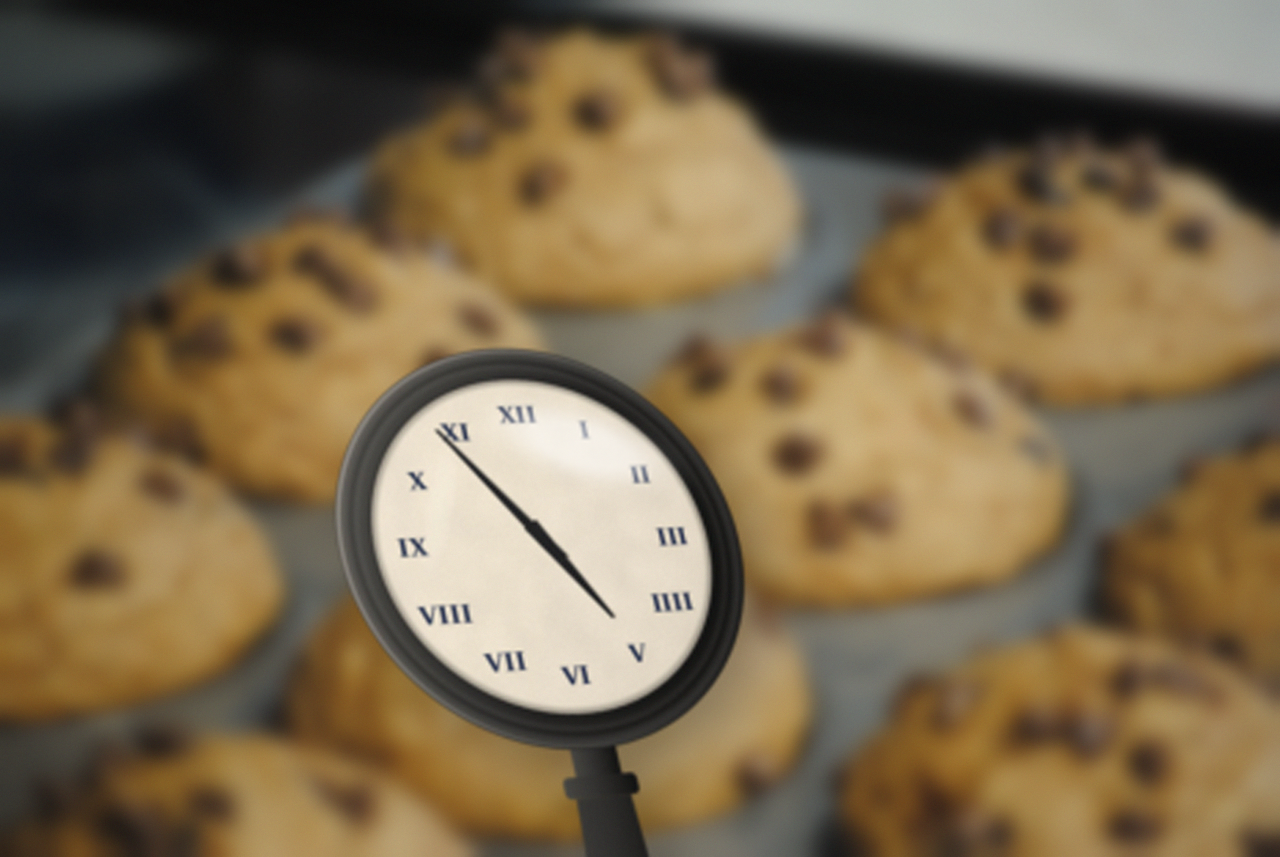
4:54
